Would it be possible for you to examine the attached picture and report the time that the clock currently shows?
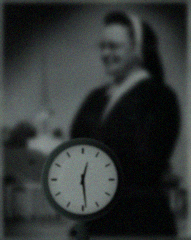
12:29
